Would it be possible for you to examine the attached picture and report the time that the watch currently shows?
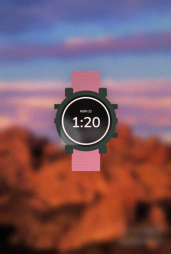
1:20
